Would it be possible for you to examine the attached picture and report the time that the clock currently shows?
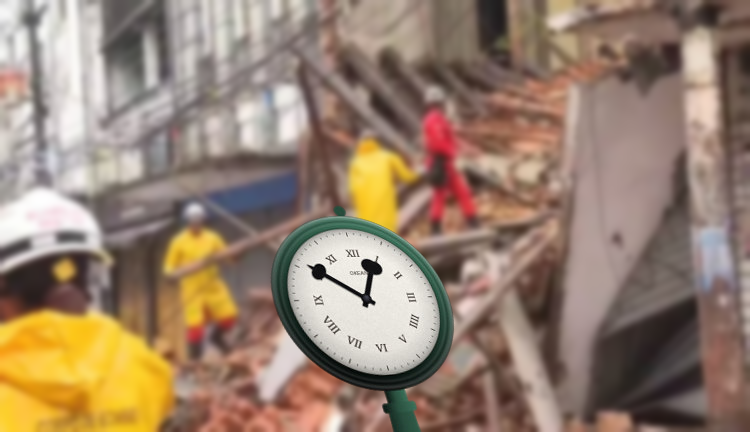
12:51
